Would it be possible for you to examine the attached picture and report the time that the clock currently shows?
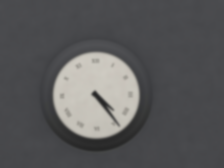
4:24
